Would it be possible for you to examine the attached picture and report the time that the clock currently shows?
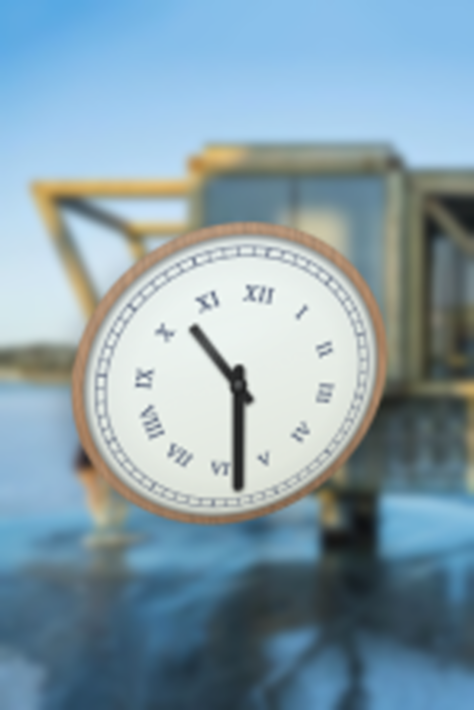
10:28
